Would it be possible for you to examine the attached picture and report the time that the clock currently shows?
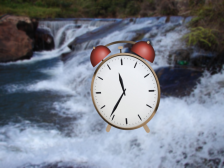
11:36
